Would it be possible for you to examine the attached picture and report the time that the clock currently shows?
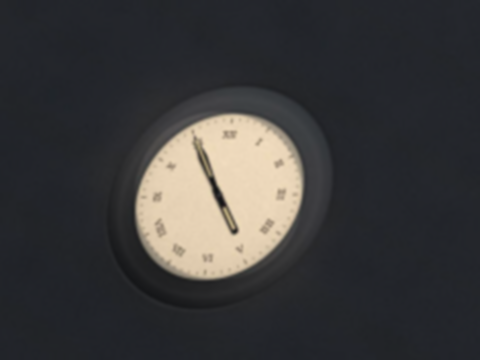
4:55
